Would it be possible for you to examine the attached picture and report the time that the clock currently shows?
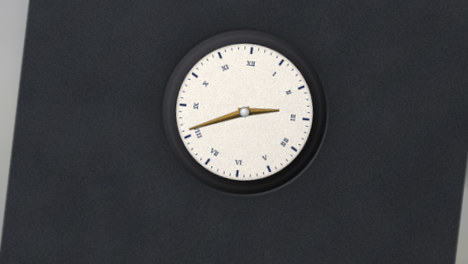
2:41
